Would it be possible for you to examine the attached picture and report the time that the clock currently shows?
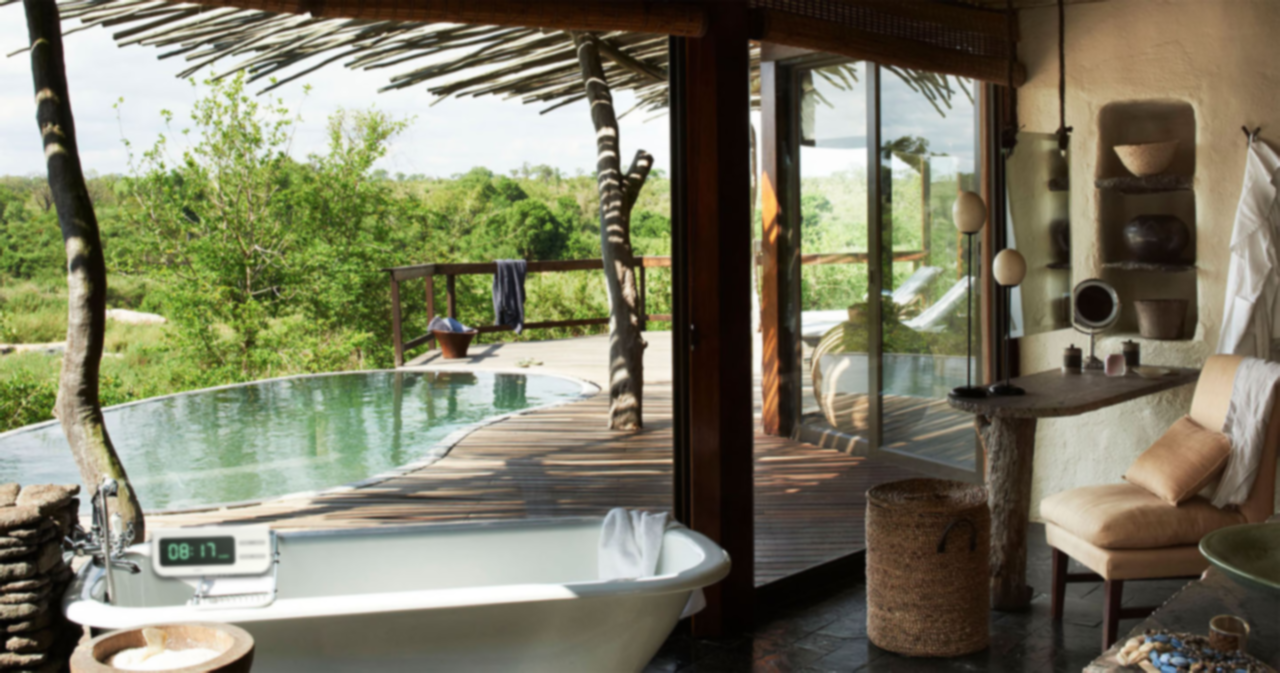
8:17
